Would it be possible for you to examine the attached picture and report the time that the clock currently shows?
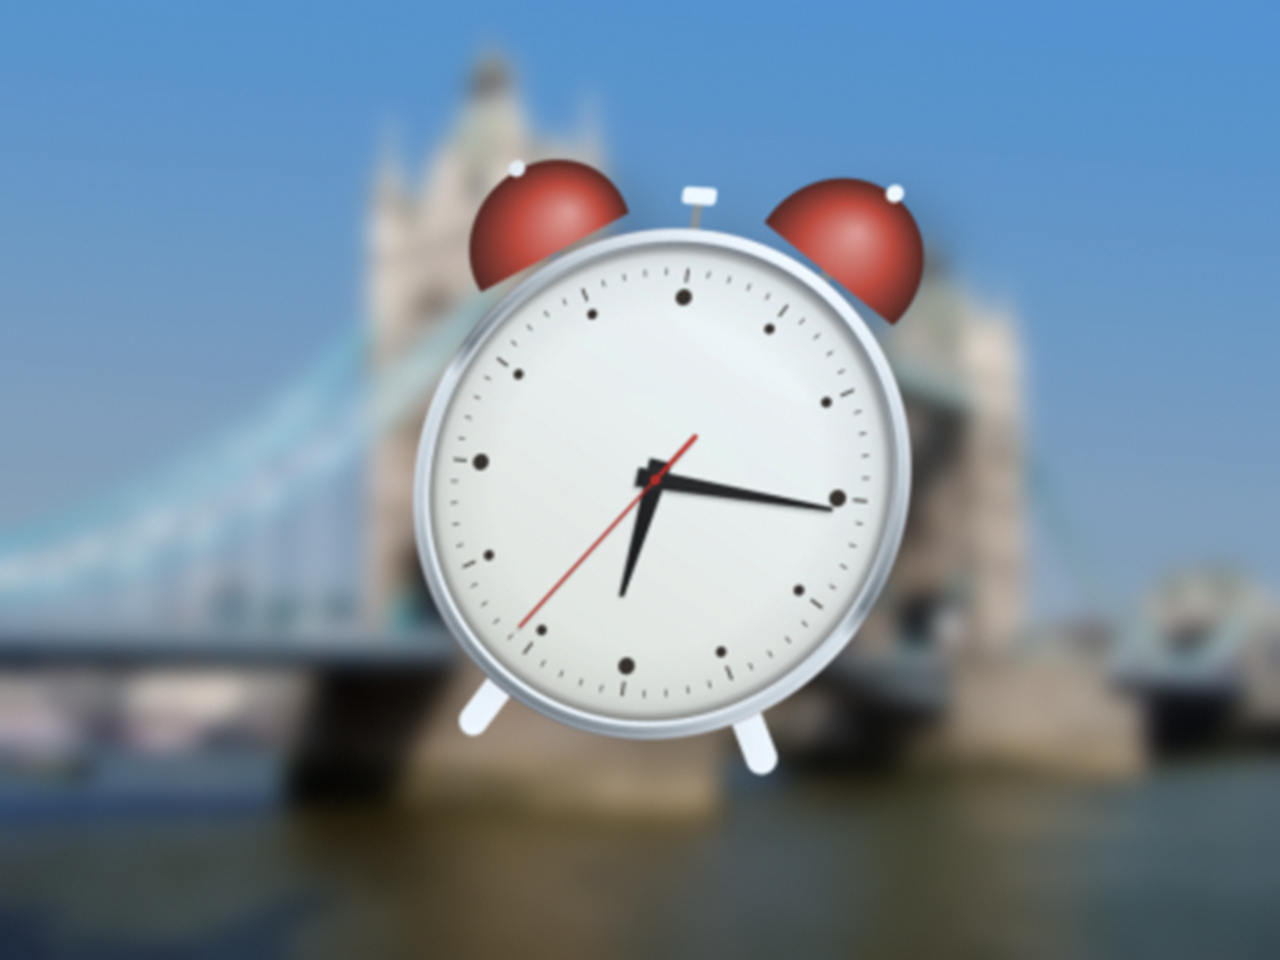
6:15:36
